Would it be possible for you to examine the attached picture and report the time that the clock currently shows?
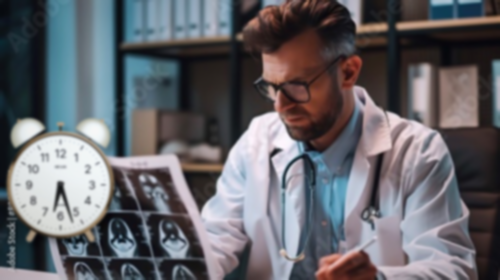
6:27
